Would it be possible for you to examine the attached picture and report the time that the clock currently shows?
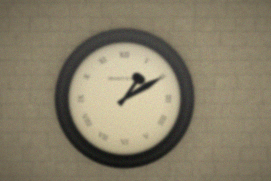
1:10
